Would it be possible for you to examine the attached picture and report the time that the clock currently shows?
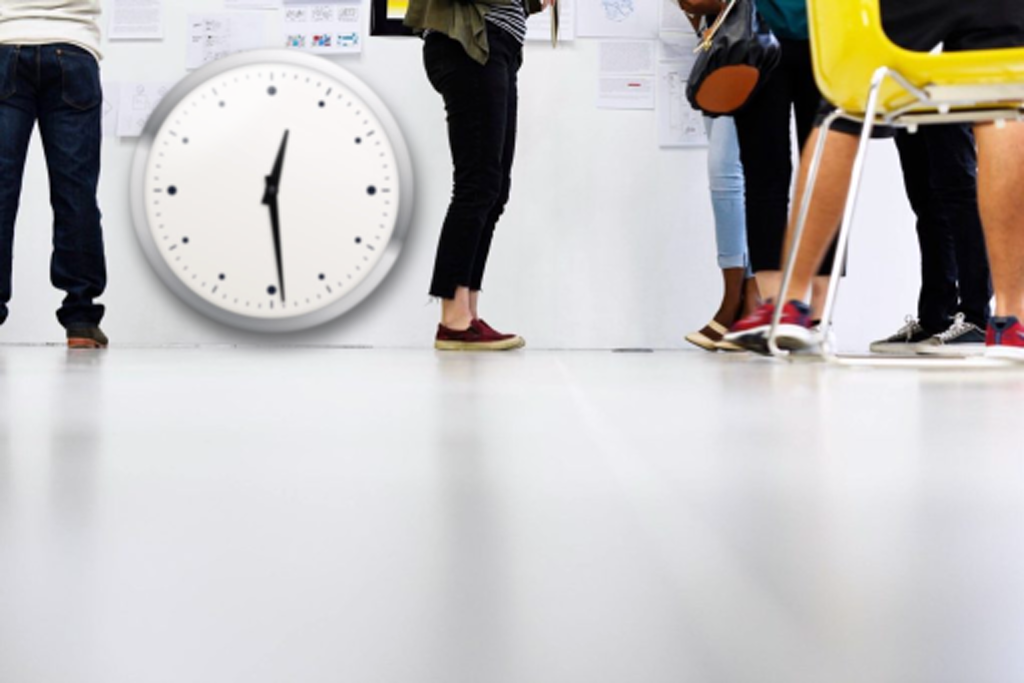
12:29
